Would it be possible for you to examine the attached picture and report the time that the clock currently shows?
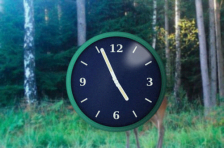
4:56
